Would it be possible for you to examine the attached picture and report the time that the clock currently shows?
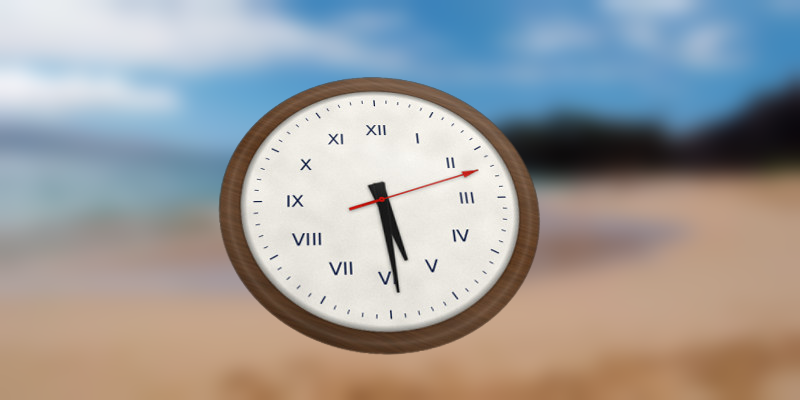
5:29:12
